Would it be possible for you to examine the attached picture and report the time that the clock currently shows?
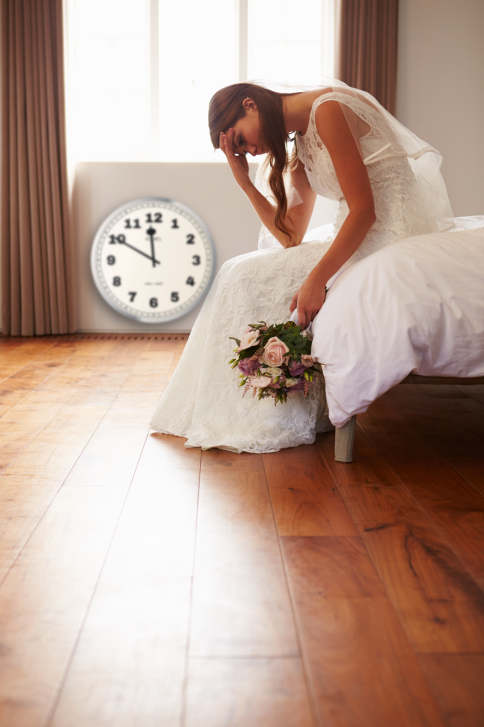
11:50
